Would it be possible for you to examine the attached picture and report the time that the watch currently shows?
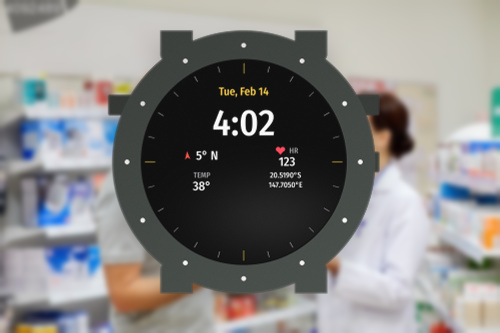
4:02
